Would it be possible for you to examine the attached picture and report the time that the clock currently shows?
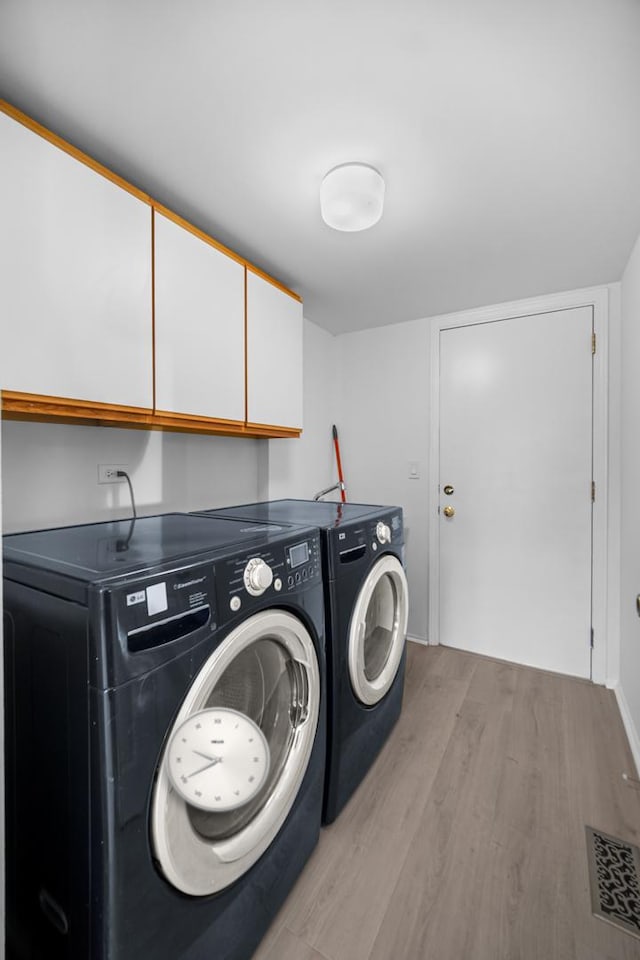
9:40
